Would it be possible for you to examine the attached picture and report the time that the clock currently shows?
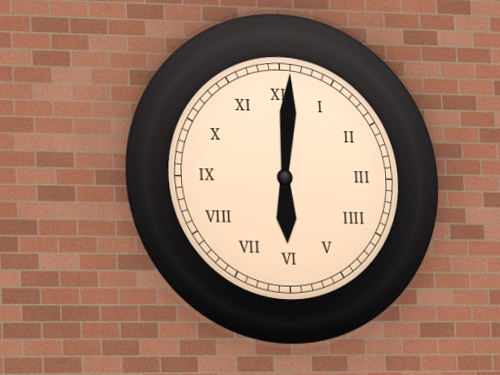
6:01
